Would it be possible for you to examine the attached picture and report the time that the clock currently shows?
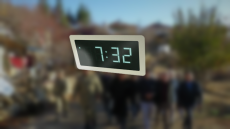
7:32
